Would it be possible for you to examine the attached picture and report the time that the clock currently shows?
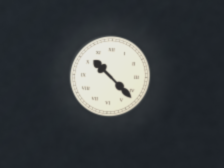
10:22
